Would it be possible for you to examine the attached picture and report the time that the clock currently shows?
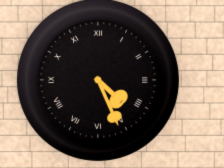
4:26
